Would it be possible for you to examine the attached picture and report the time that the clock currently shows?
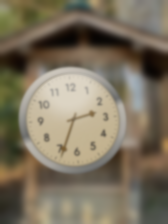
2:34
